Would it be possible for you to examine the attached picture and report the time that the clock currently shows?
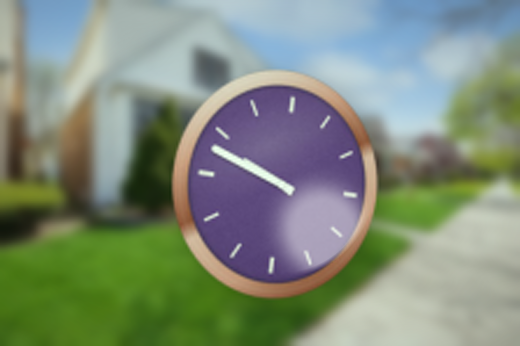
9:48
